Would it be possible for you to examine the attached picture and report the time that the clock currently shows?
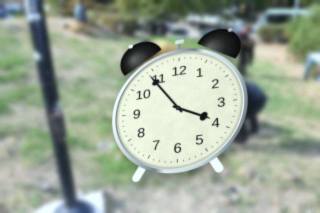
3:54
